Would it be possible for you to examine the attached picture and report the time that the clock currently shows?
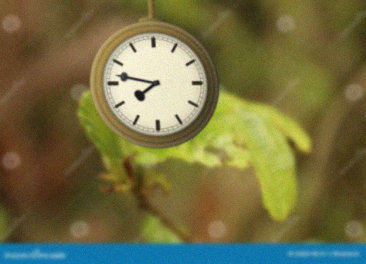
7:47
